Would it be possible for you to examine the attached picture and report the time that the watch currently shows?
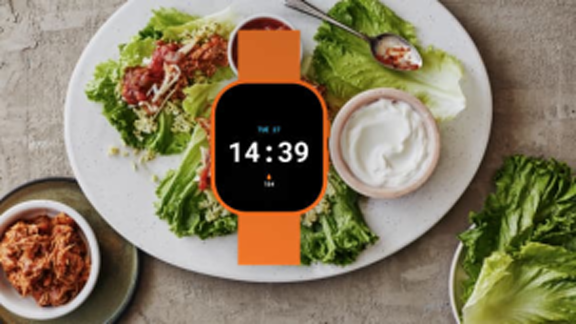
14:39
